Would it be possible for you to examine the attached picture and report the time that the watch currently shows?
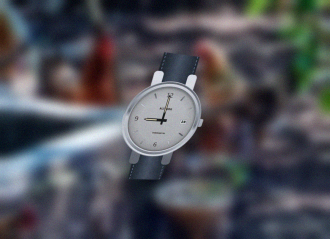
9:00
